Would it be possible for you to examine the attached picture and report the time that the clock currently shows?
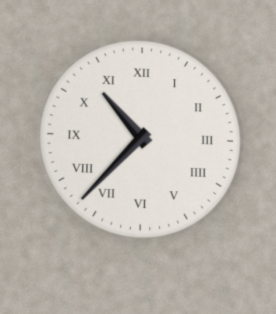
10:37
